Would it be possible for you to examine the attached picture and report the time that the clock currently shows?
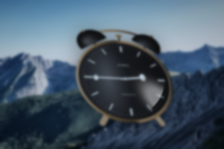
2:45
